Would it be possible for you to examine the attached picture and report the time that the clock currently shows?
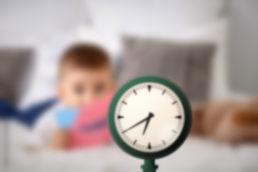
6:40
